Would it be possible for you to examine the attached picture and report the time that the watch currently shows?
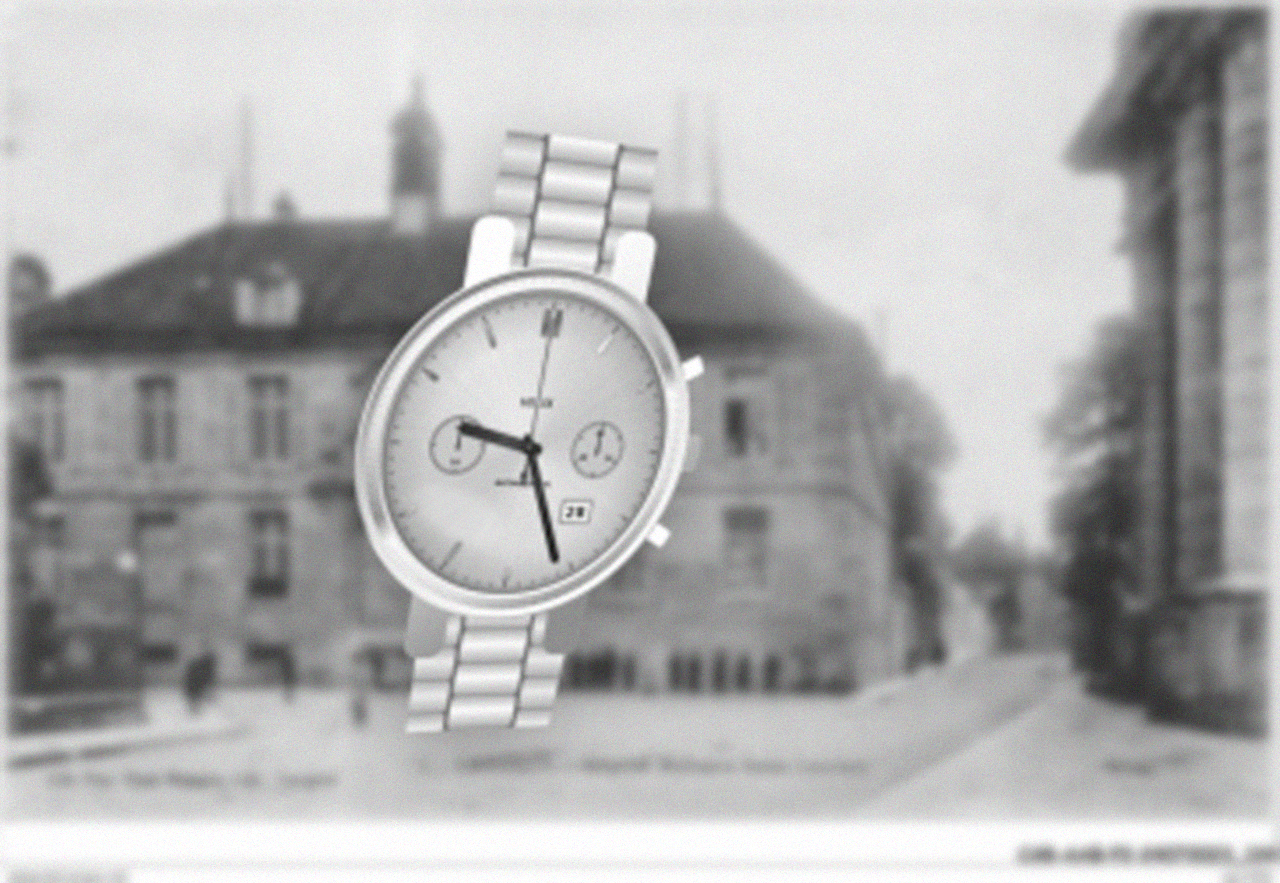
9:26
